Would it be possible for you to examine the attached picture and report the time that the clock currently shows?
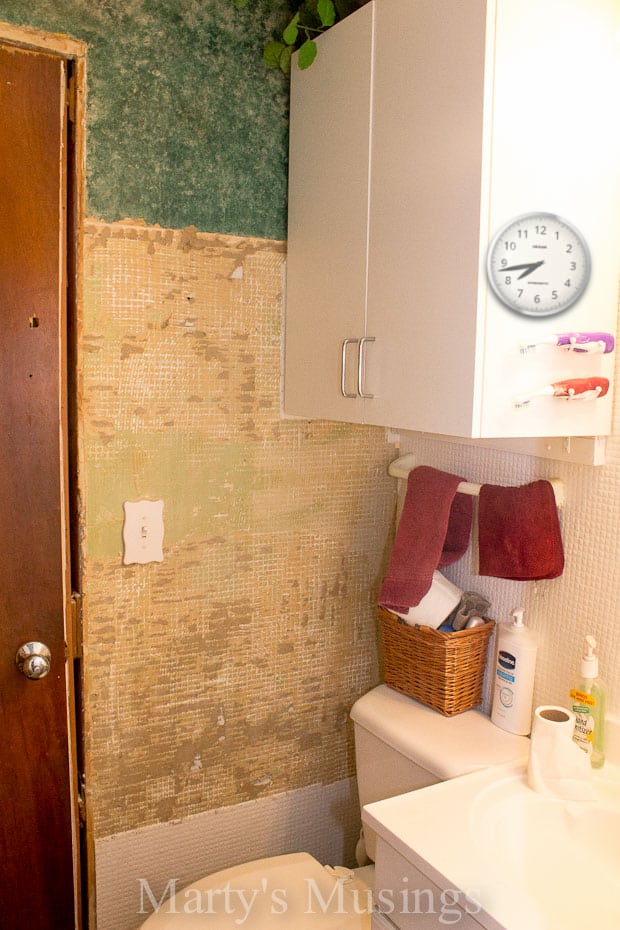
7:43
